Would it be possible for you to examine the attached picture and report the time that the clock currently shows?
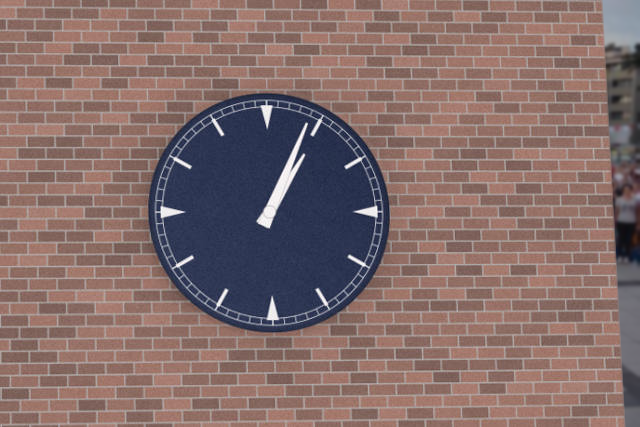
1:04
